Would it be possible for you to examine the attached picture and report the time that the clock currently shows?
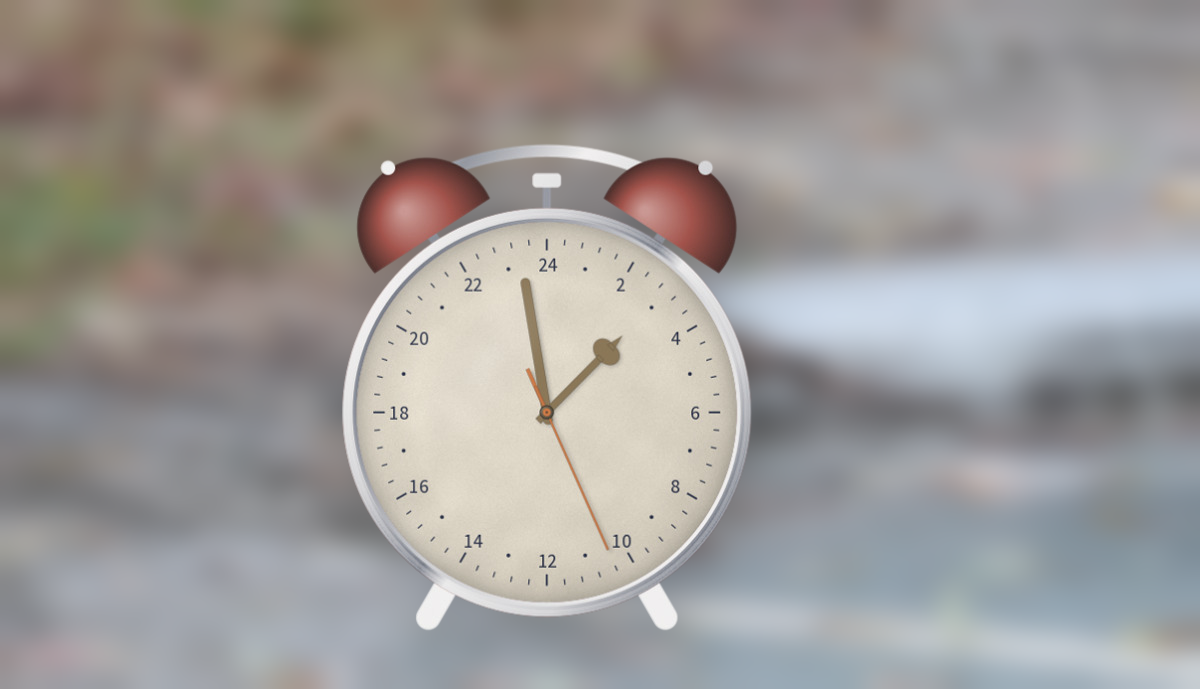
2:58:26
